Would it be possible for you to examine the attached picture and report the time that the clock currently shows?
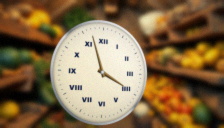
3:57
